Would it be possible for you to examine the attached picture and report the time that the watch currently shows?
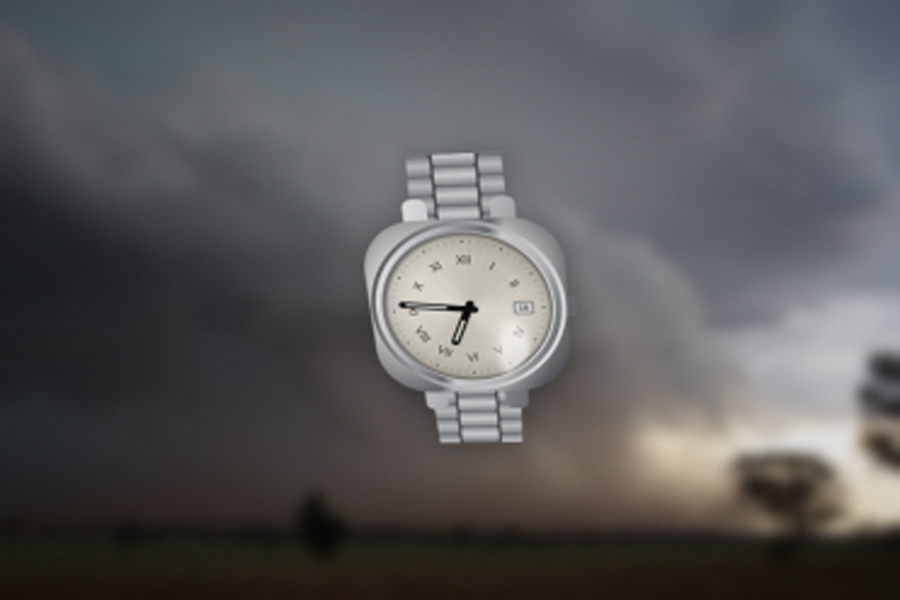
6:46
